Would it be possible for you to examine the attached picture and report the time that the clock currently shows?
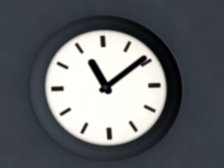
11:09
